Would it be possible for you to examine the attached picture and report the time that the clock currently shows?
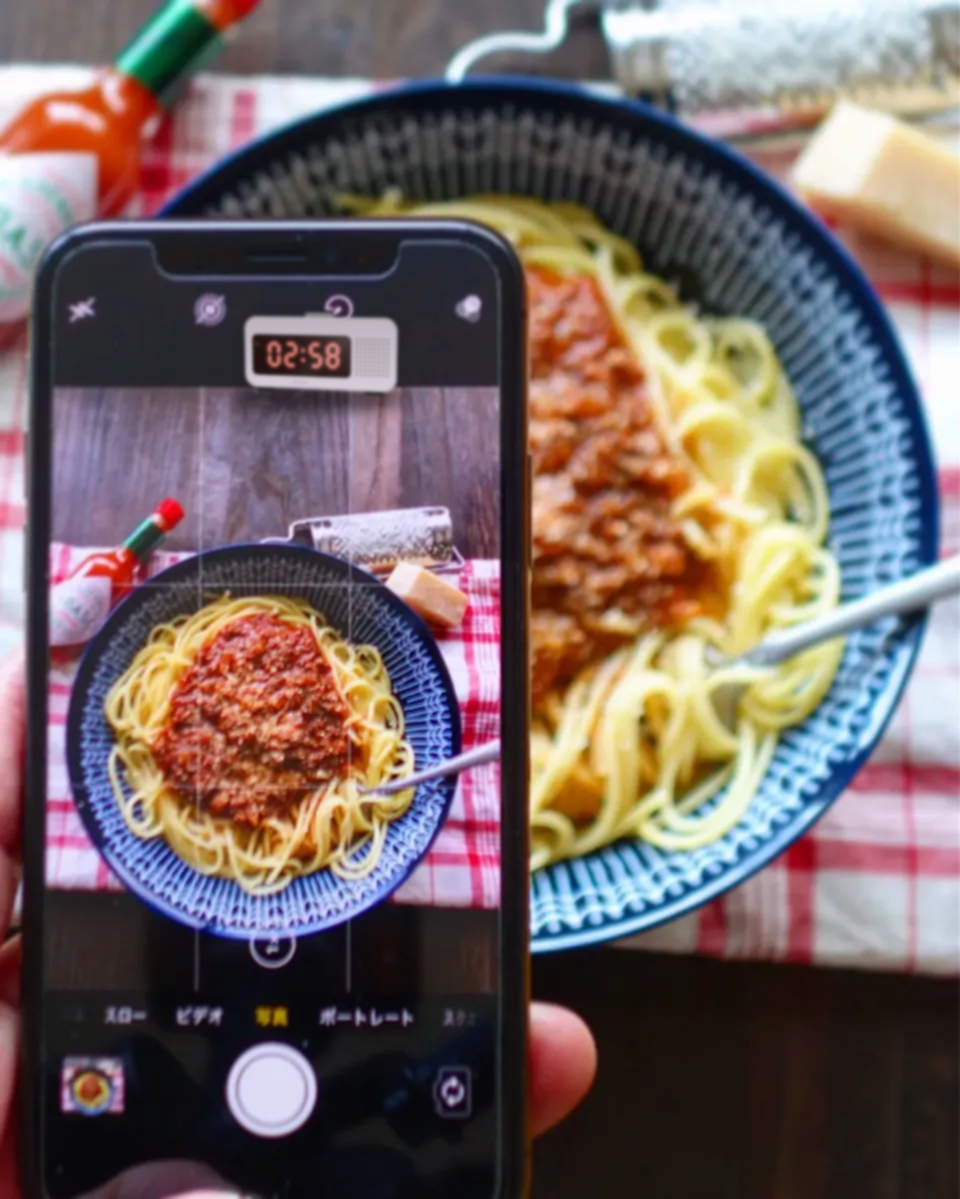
2:58
